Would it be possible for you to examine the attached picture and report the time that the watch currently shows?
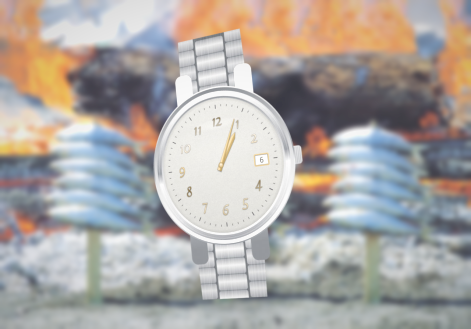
1:04
